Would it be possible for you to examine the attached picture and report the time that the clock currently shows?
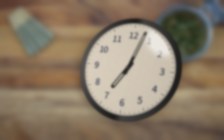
7:03
